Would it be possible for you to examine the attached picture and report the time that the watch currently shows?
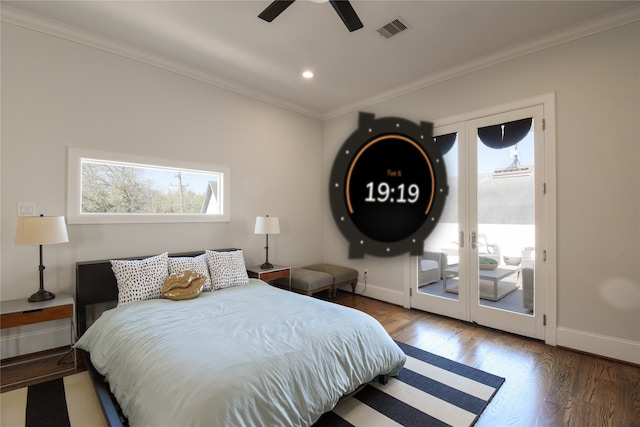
19:19
